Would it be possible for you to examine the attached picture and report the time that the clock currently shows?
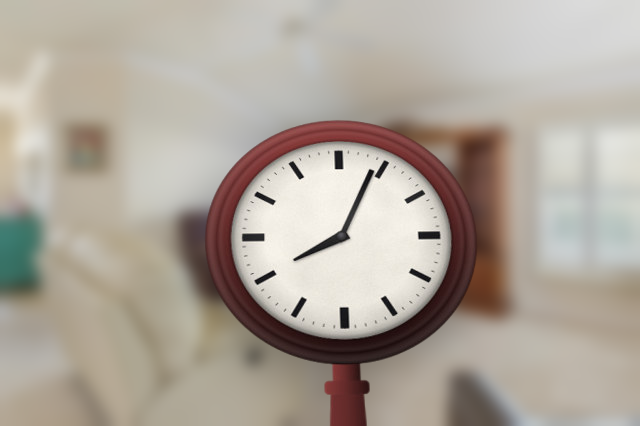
8:04
